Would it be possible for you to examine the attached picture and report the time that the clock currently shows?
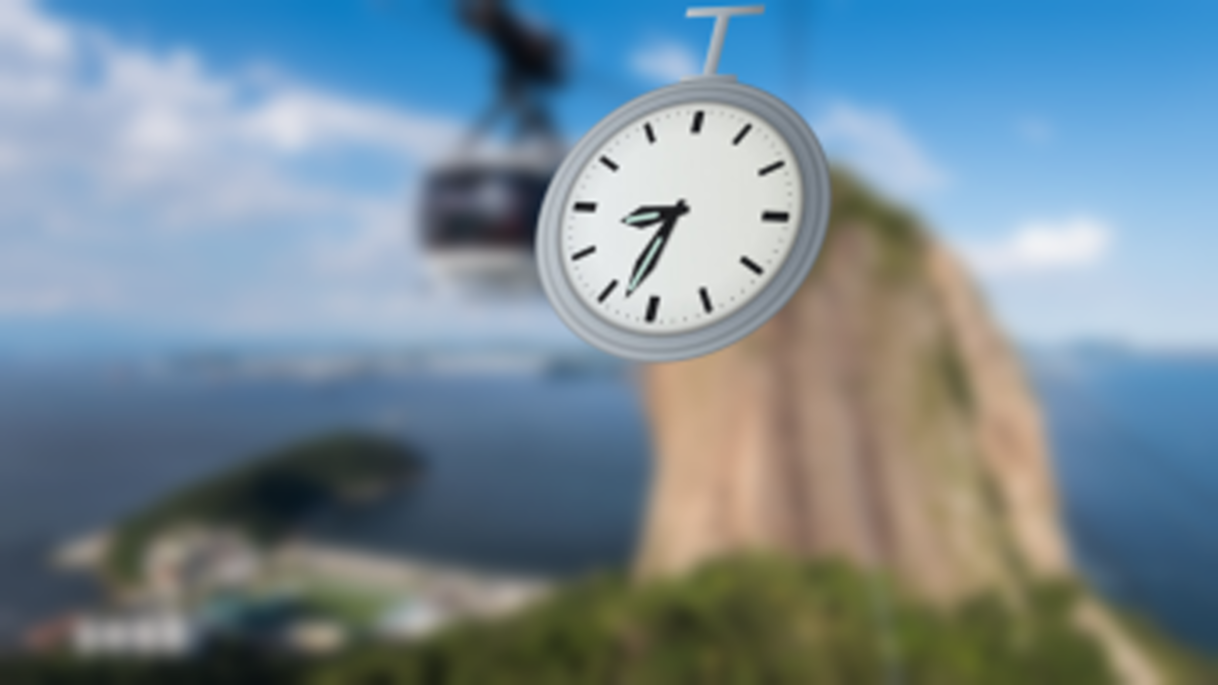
8:33
